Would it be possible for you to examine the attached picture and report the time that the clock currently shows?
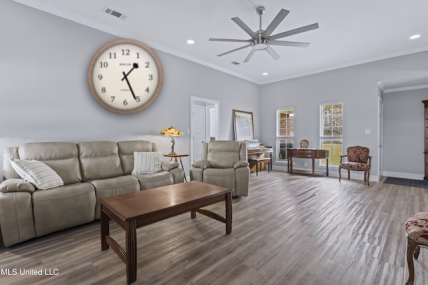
1:26
